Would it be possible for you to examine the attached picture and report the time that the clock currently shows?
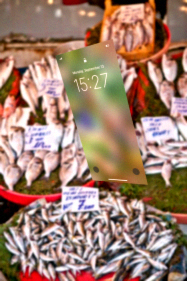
15:27
